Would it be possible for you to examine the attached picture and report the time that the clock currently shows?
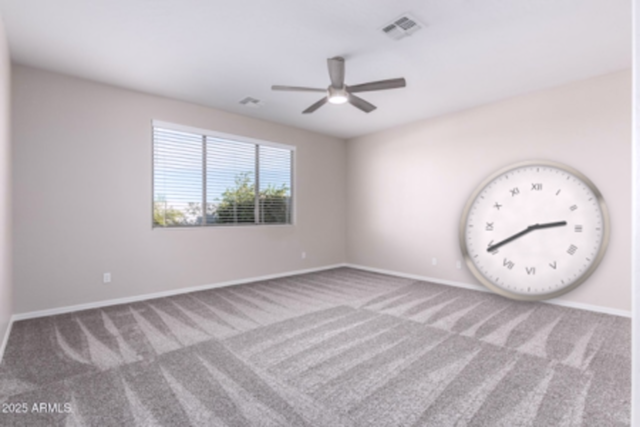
2:40
